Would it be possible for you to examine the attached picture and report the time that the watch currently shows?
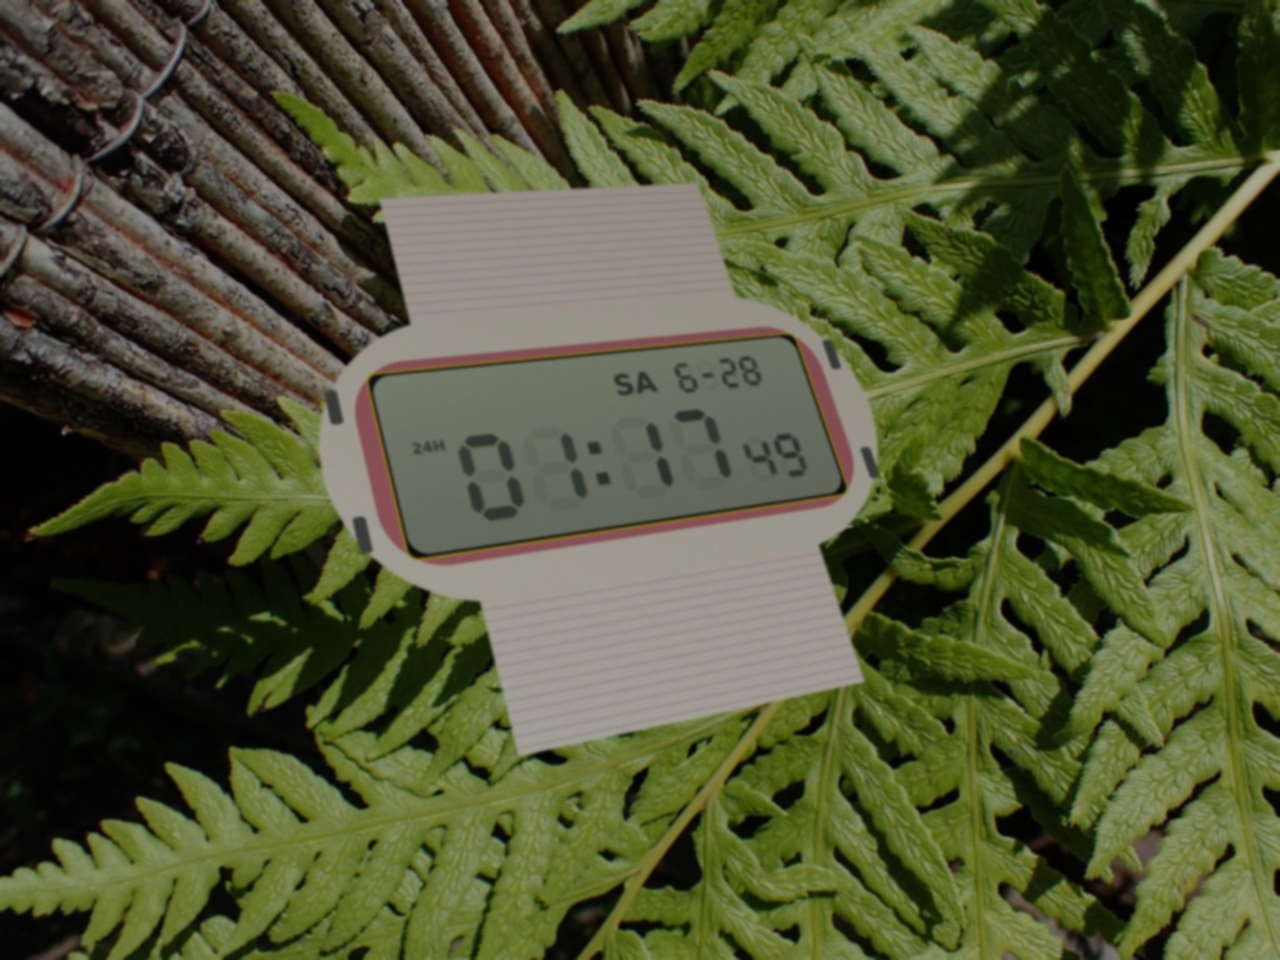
1:17:49
